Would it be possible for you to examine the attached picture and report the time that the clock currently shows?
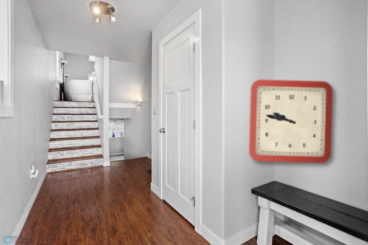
9:47
